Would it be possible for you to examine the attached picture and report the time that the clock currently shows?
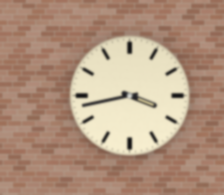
3:43
